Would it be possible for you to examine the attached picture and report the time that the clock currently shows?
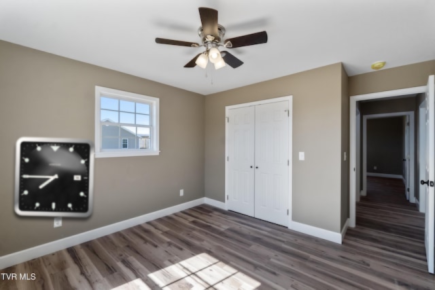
7:45
